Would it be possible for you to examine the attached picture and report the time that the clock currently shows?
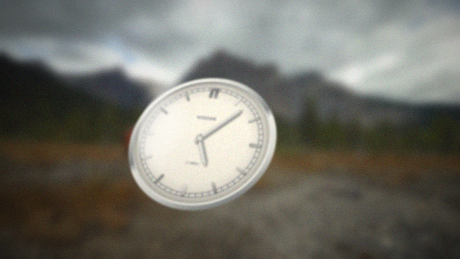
5:07
